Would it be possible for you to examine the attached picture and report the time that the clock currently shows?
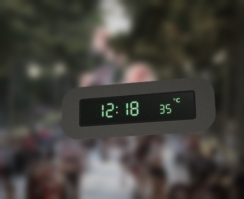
12:18
